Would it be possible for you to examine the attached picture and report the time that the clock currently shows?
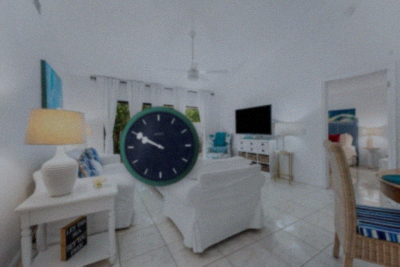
9:50
